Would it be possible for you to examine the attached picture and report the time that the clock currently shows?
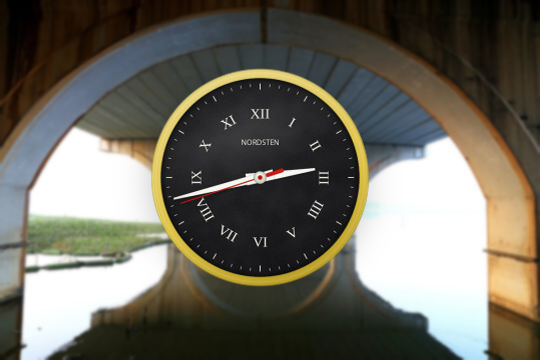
2:42:42
